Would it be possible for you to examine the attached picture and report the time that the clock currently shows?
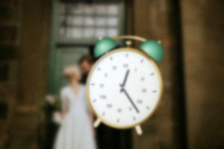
12:23
